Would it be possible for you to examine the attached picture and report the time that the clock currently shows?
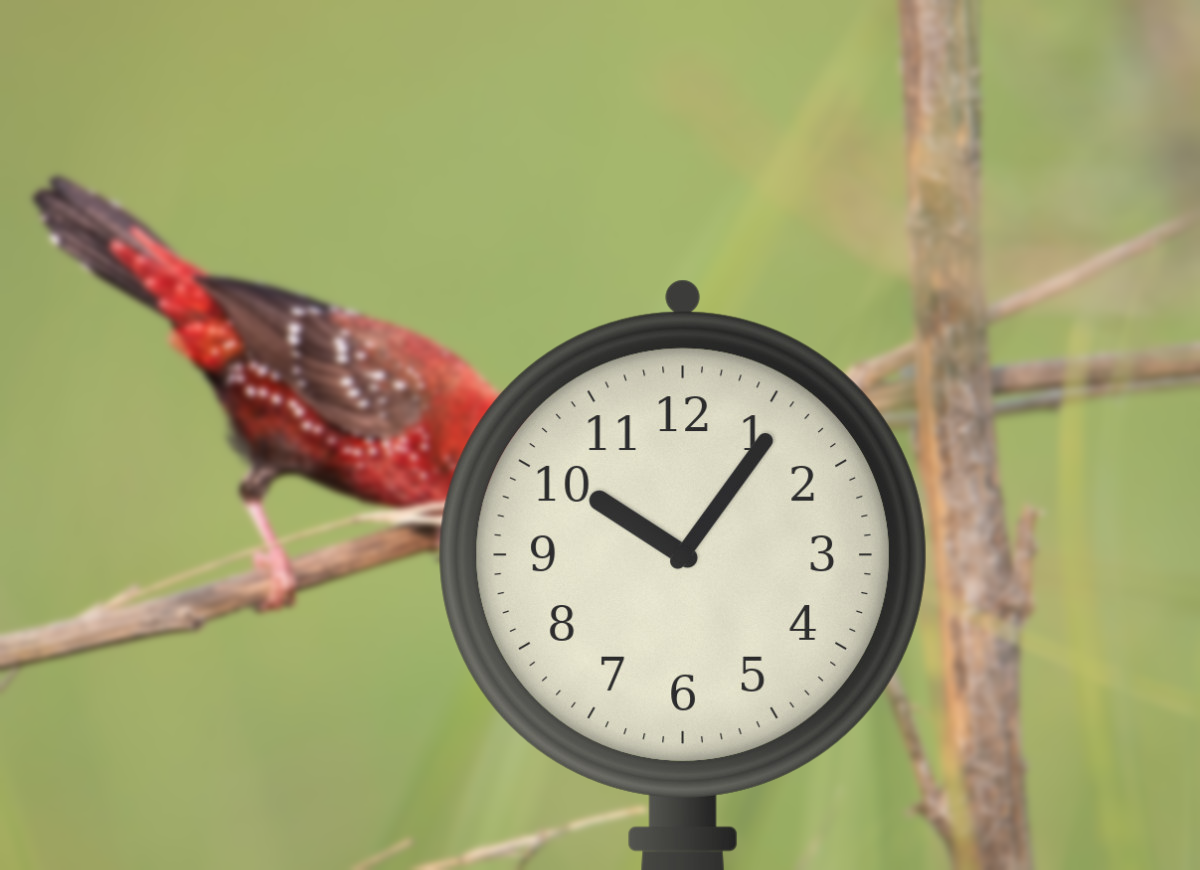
10:06
